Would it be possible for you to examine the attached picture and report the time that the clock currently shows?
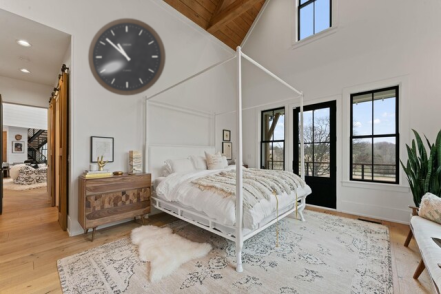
10:52
